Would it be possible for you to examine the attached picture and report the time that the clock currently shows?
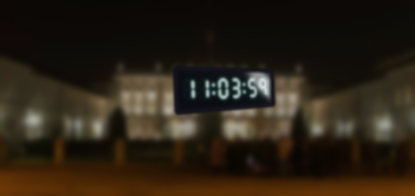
11:03:59
